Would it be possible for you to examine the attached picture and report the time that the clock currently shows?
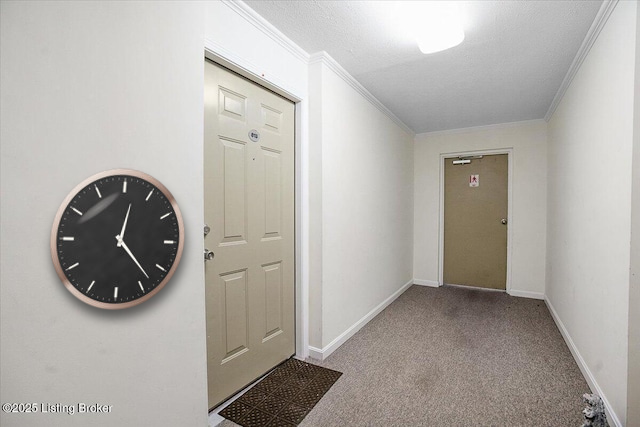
12:23
